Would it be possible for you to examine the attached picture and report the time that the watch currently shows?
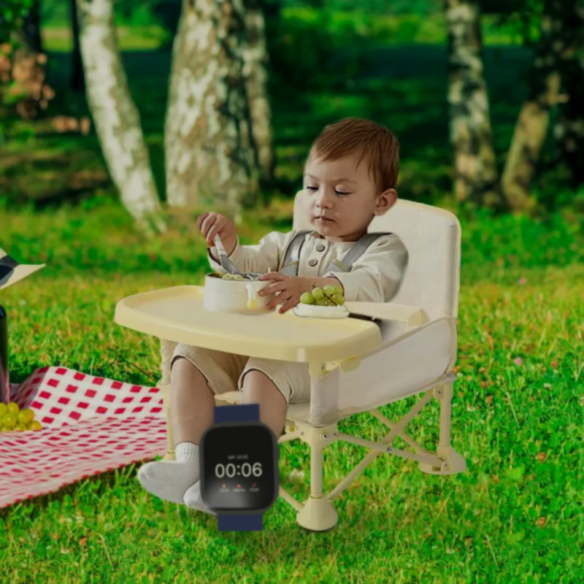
0:06
